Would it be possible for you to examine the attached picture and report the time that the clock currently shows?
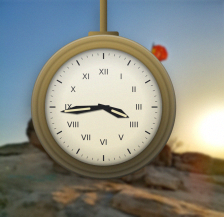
3:44
